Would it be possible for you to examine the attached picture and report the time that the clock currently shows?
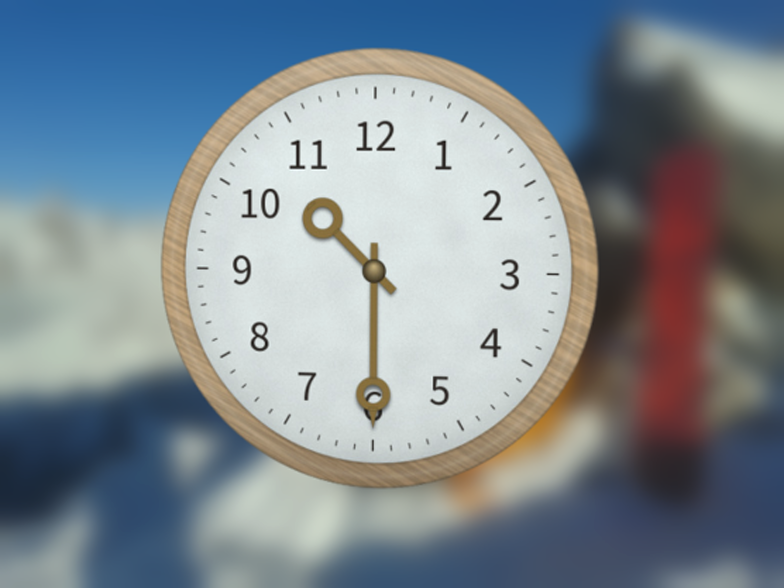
10:30
